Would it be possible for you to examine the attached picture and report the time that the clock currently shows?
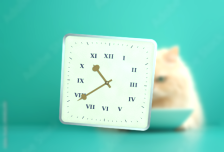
10:39
